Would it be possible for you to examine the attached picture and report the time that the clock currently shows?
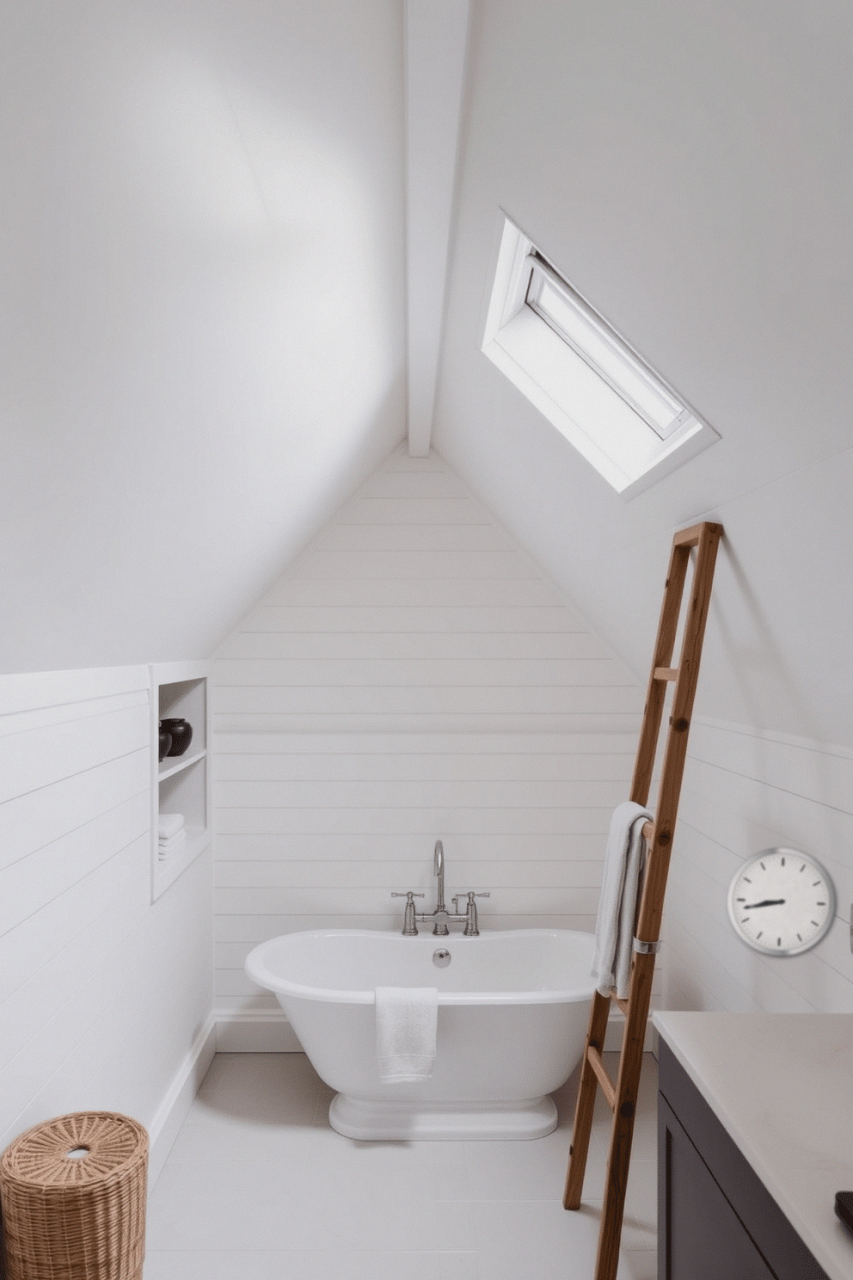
8:43
